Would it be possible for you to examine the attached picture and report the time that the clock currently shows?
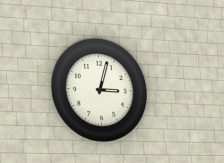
3:03
